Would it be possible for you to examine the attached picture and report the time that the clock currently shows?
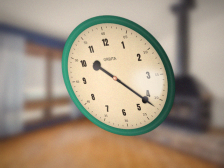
10:22
